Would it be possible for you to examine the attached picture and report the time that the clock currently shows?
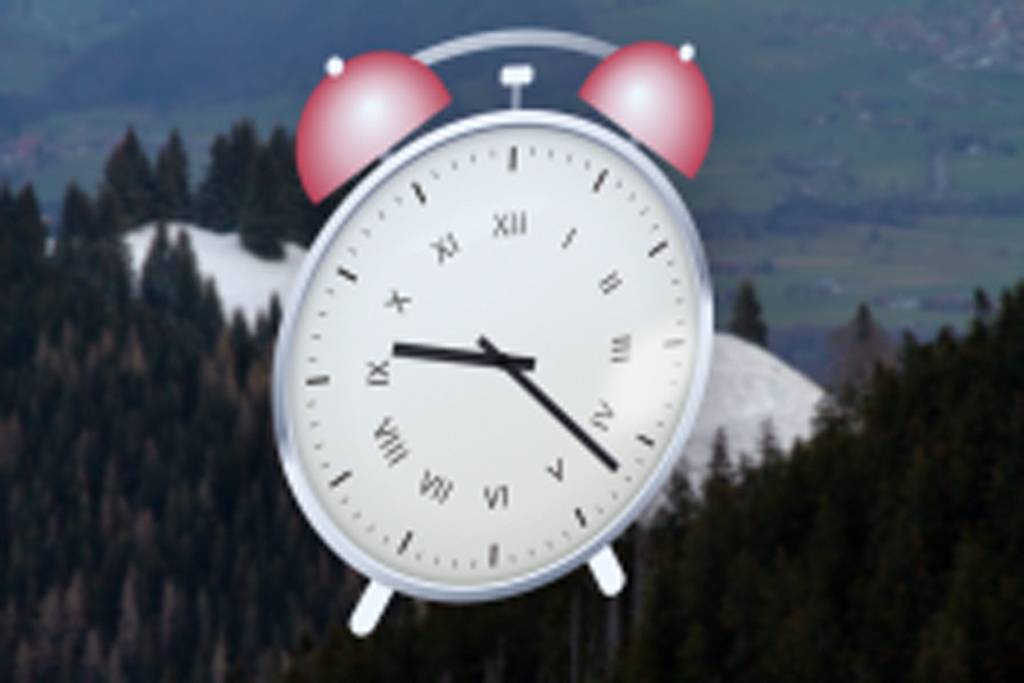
9:22
